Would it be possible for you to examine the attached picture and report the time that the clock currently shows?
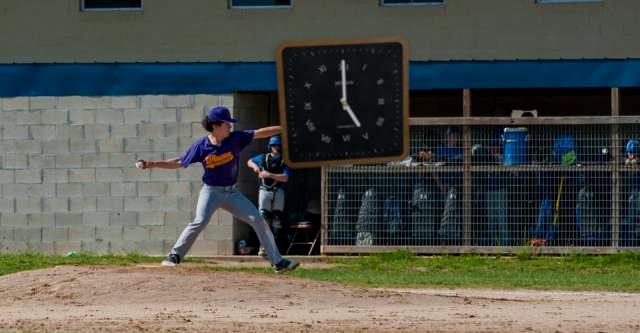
5:00
